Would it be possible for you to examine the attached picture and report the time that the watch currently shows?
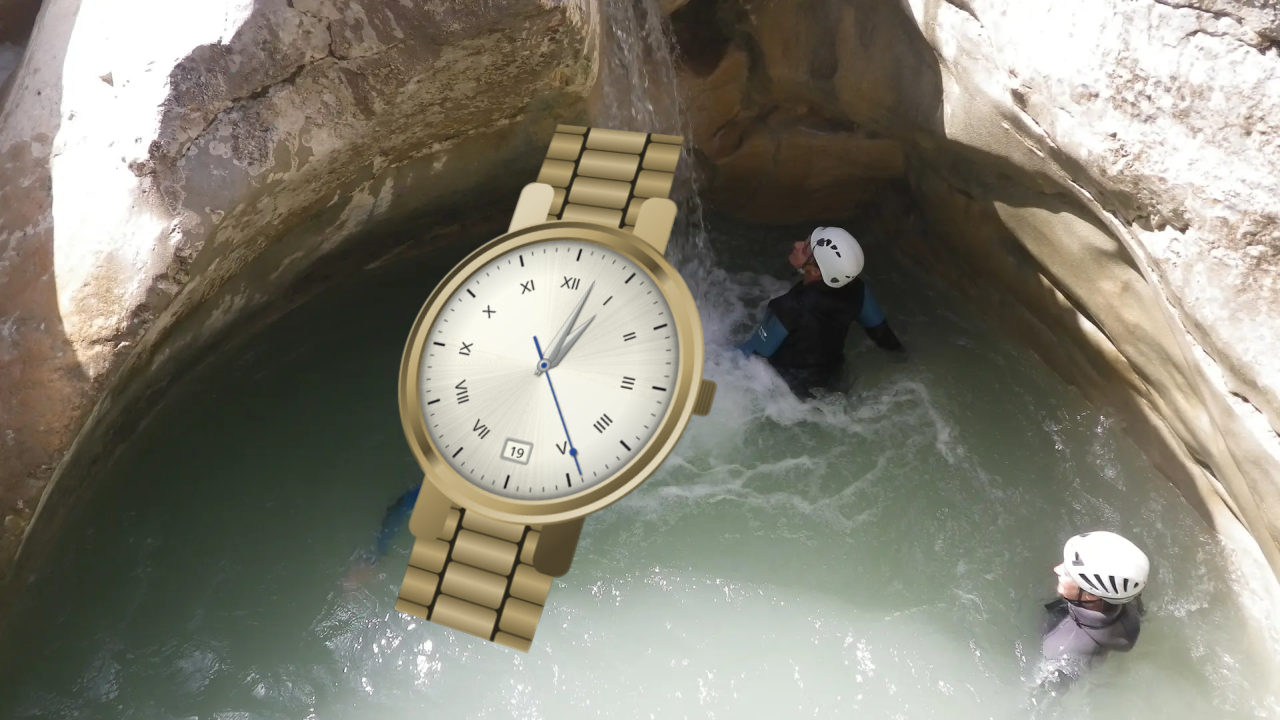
1:02:24
